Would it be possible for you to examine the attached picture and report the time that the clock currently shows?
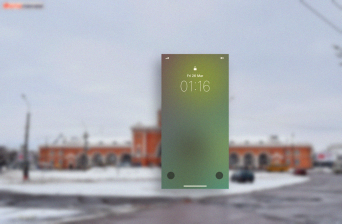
1:16
